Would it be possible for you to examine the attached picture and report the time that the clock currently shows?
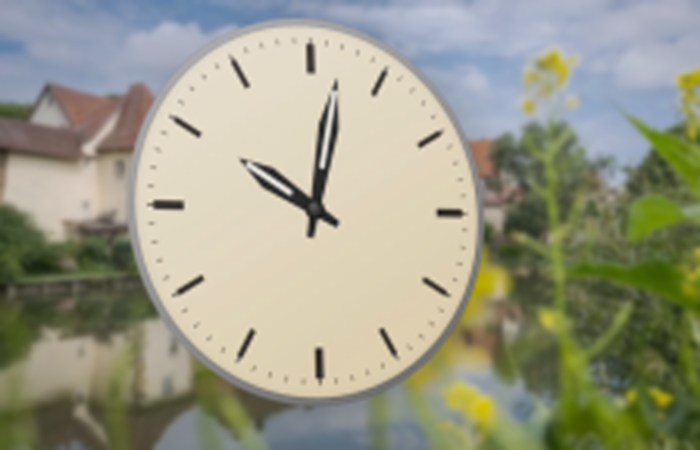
10:02
